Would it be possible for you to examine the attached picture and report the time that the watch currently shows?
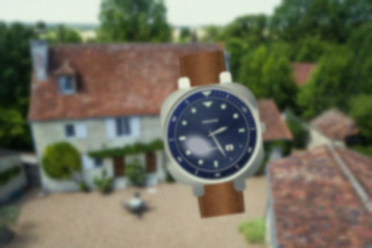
2:26
